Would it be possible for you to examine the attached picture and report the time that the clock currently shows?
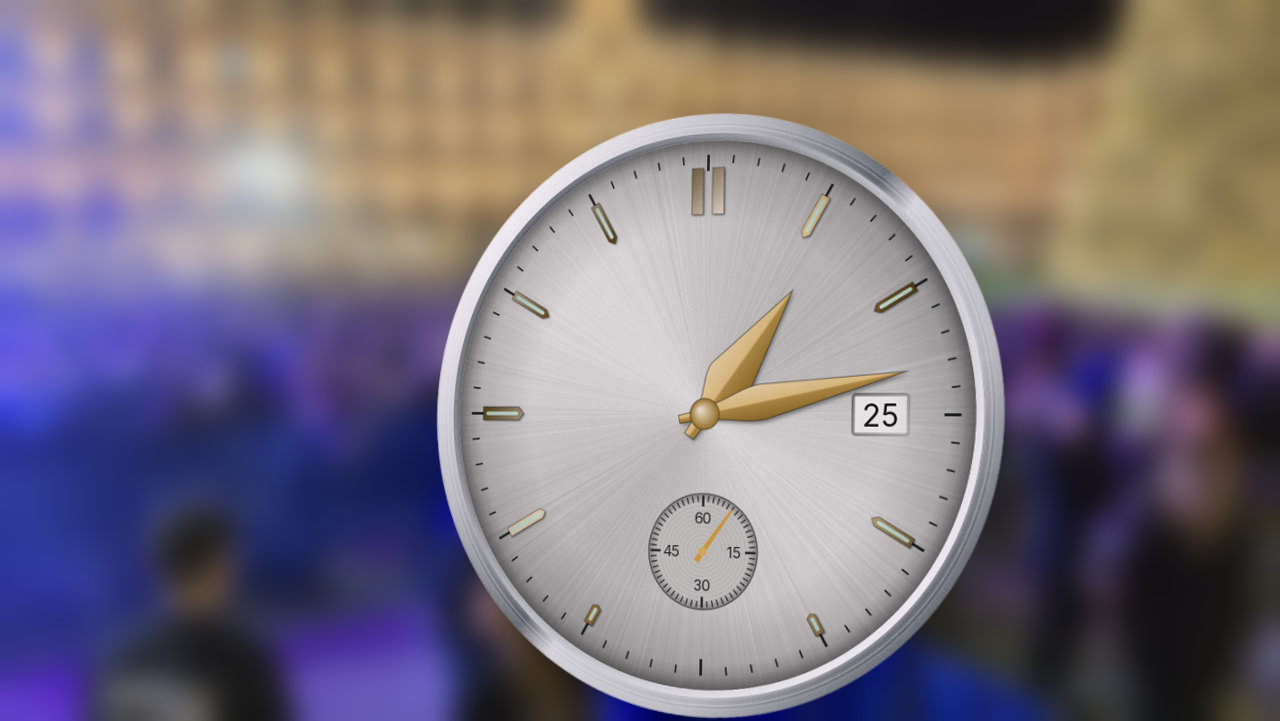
1:13:06
